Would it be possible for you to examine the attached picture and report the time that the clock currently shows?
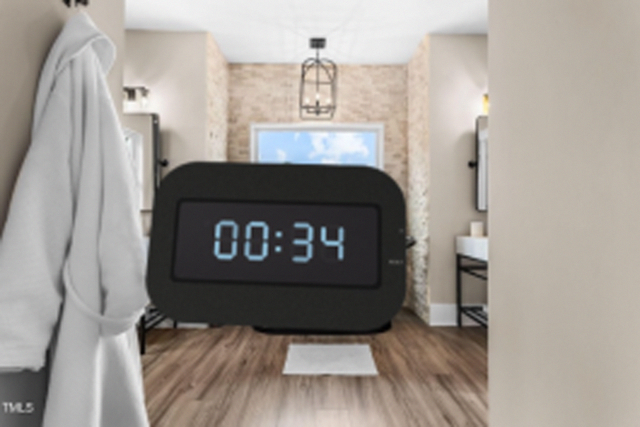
0:34
